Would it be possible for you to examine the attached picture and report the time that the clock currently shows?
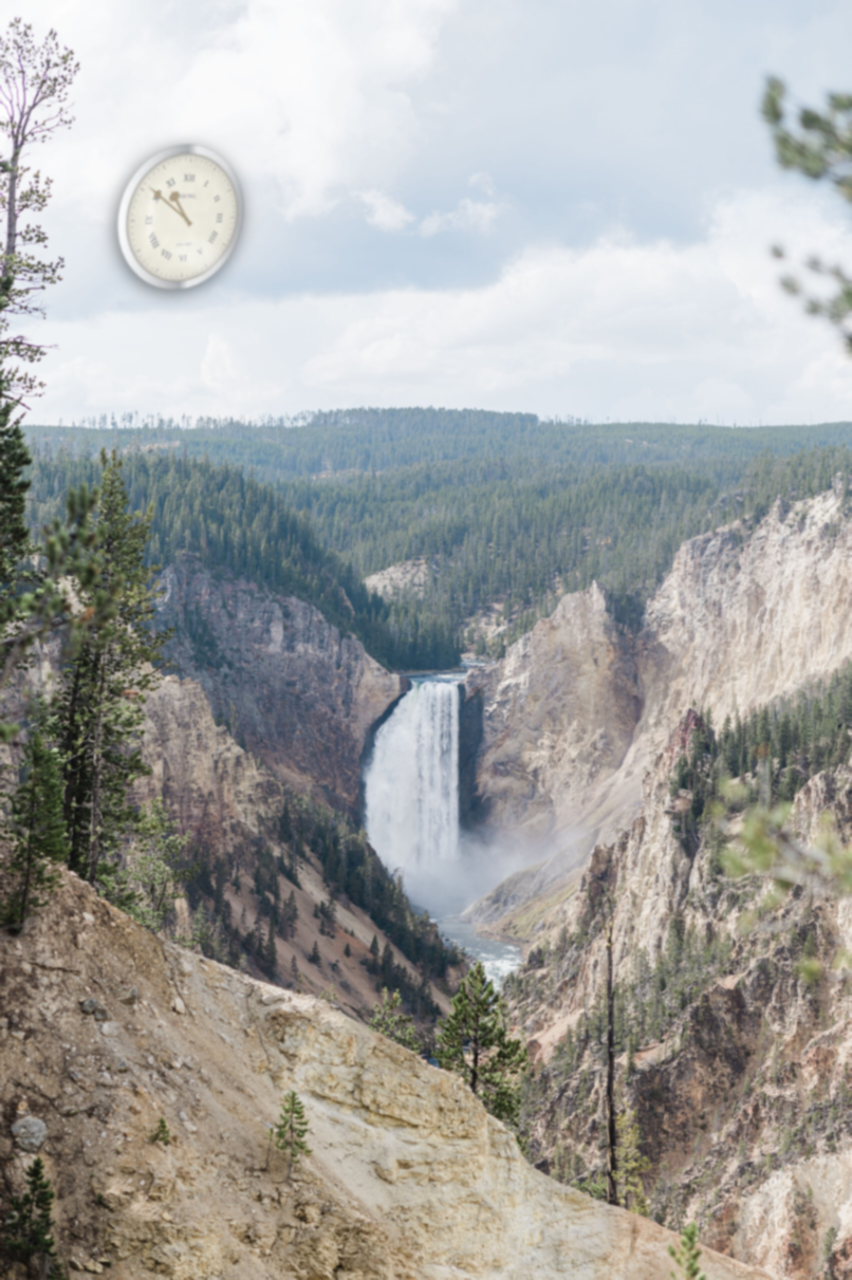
10:51
